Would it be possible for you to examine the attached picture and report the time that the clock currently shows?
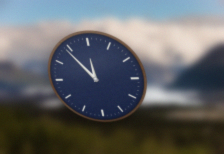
11:54
